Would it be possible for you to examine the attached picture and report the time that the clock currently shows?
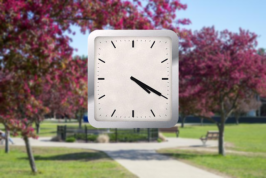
4:20
